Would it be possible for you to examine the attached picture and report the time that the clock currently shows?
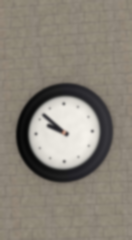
9:52
